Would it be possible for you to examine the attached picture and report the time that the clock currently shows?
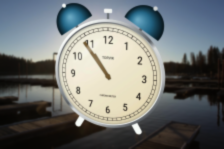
10:54
